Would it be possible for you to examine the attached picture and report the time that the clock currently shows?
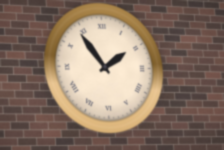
1:54
